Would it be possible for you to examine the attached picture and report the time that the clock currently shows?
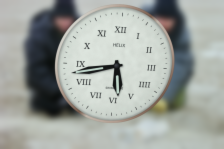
5:43
